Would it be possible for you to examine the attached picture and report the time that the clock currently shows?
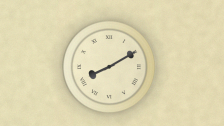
8:10
